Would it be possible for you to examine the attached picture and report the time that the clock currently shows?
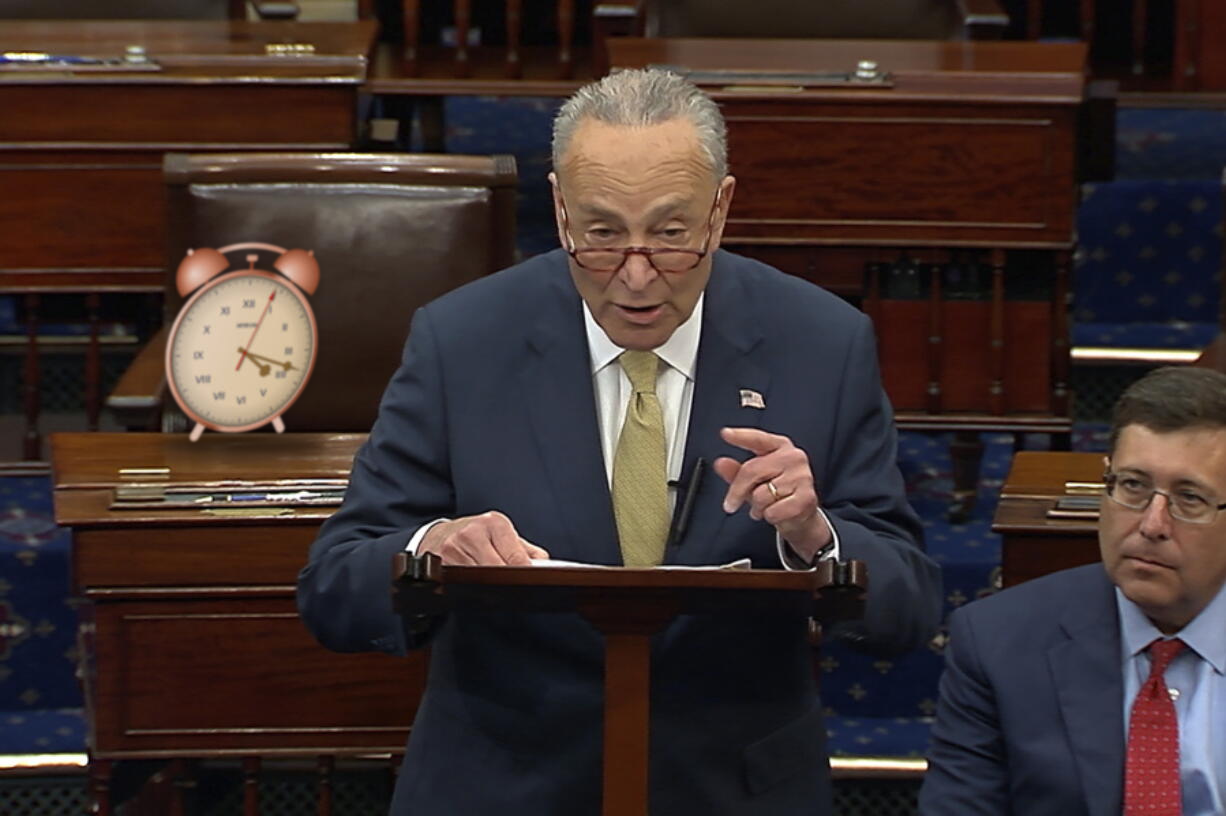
4:18:04
